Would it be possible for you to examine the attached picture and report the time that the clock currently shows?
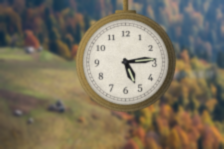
5:14
